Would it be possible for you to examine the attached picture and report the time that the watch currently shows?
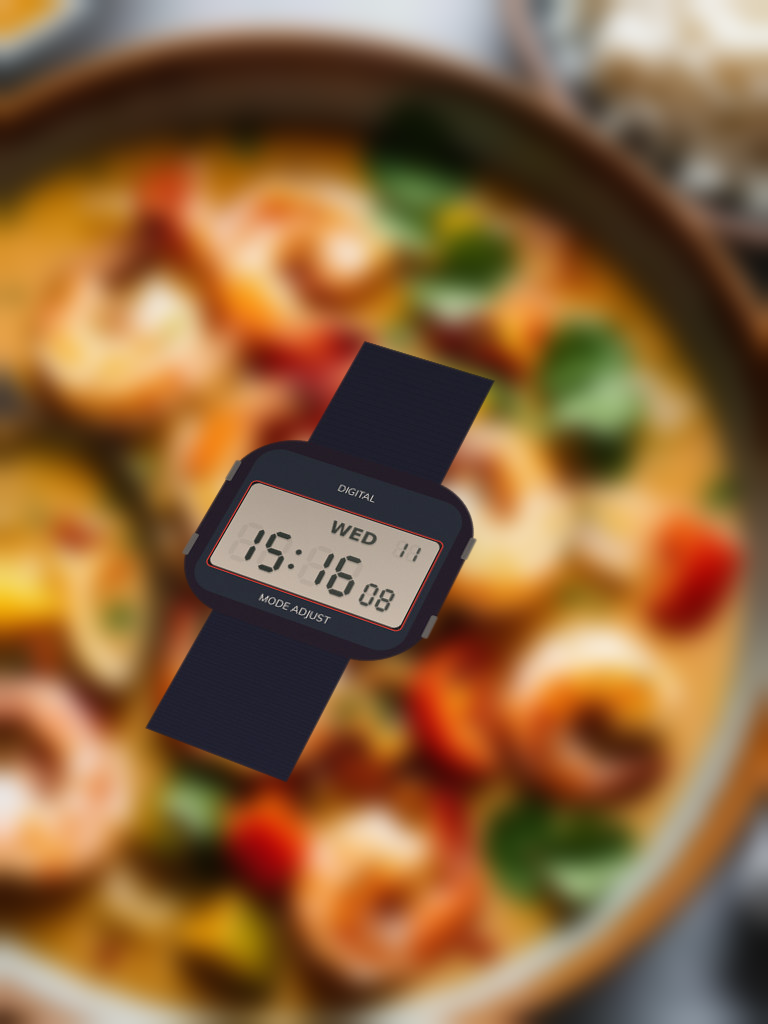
15:16:08
